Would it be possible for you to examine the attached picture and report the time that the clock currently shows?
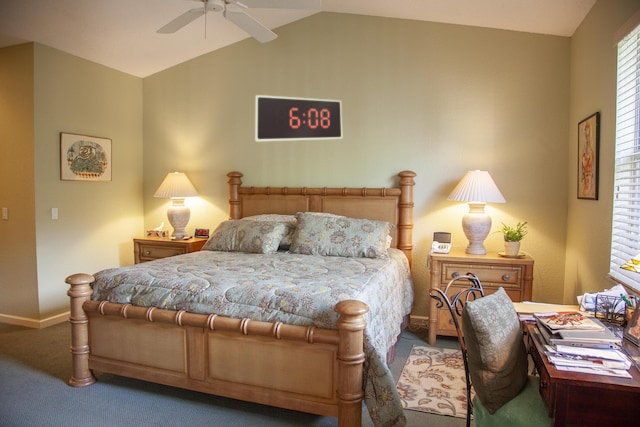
6:08
